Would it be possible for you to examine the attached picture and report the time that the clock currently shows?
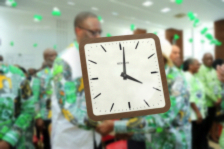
4:01
